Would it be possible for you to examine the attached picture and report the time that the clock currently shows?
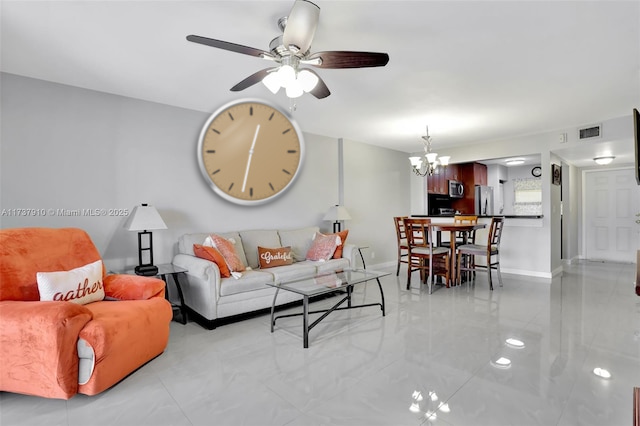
12:32
